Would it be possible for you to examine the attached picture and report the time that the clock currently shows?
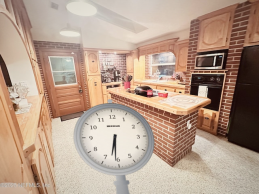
6:31
